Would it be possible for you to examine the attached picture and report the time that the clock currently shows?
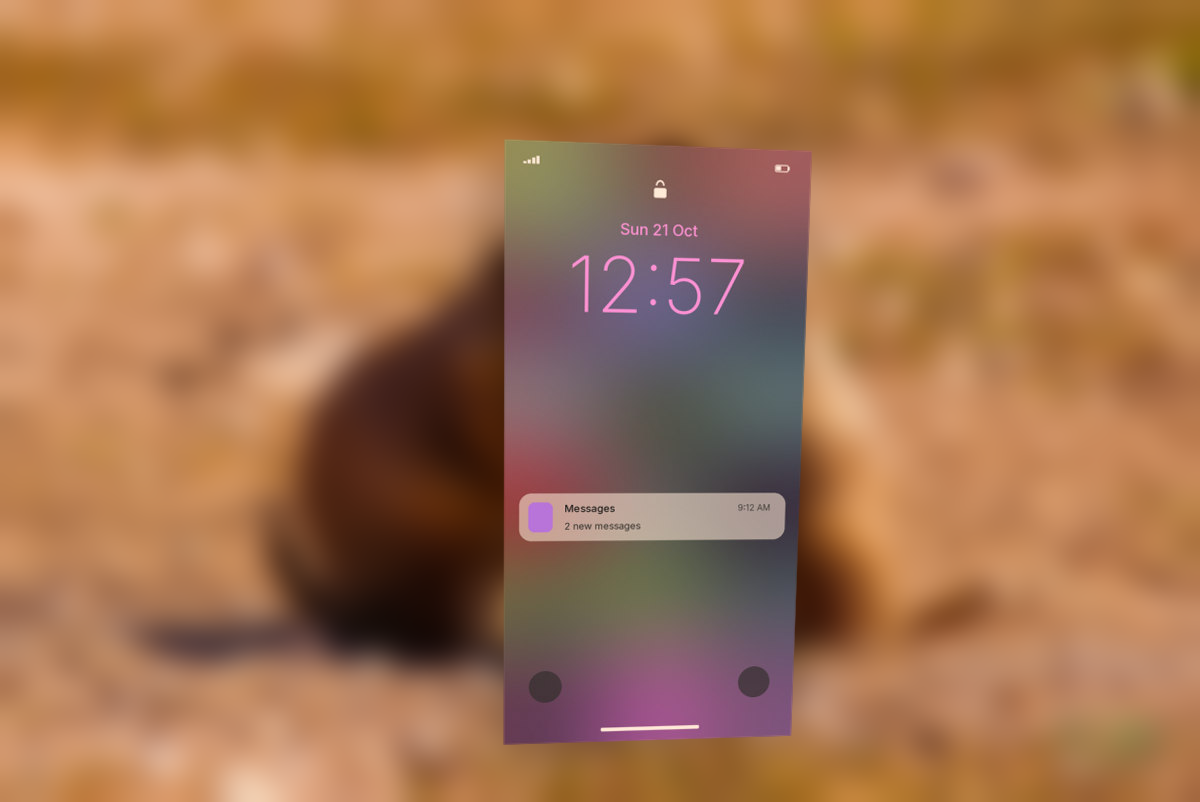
12:57
